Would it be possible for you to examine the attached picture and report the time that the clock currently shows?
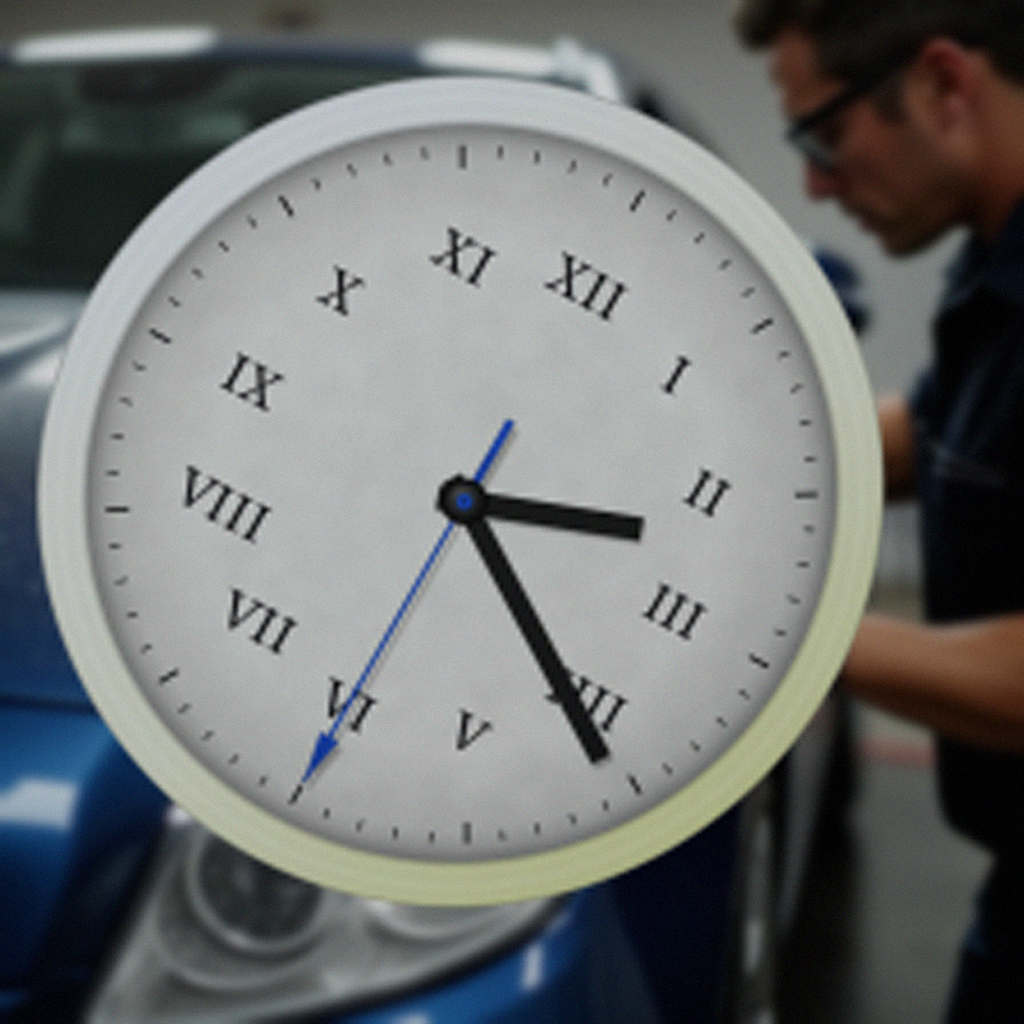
2:20:30
